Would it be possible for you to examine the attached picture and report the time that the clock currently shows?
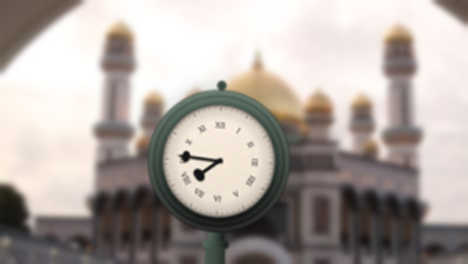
7:46
